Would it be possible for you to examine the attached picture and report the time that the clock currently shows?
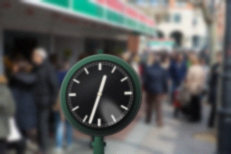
12:33
